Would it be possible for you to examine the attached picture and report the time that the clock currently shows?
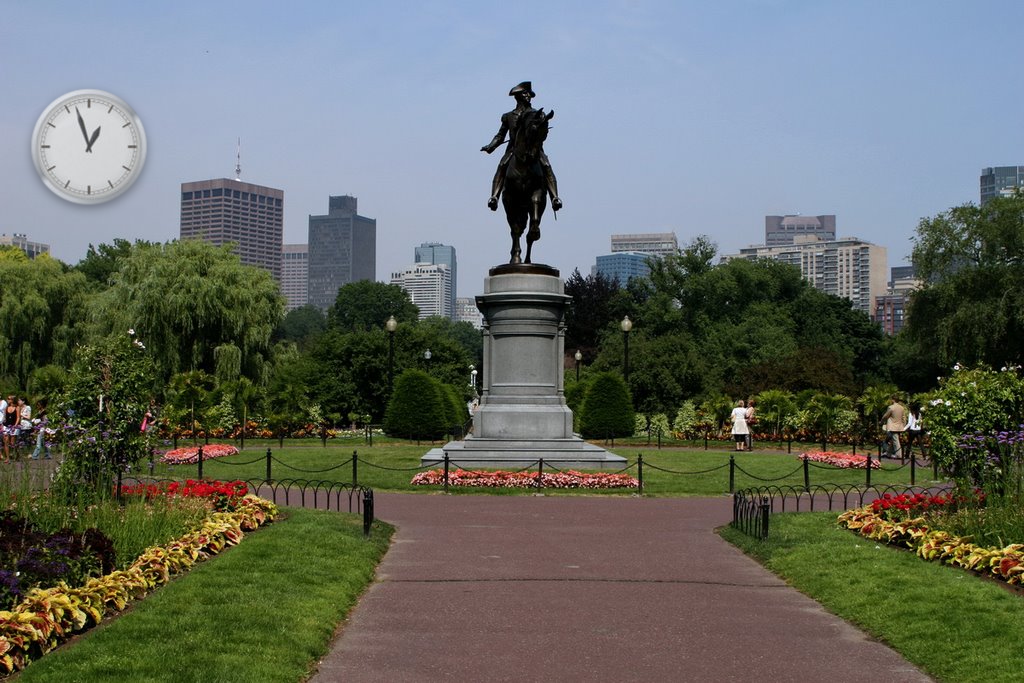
12:57
